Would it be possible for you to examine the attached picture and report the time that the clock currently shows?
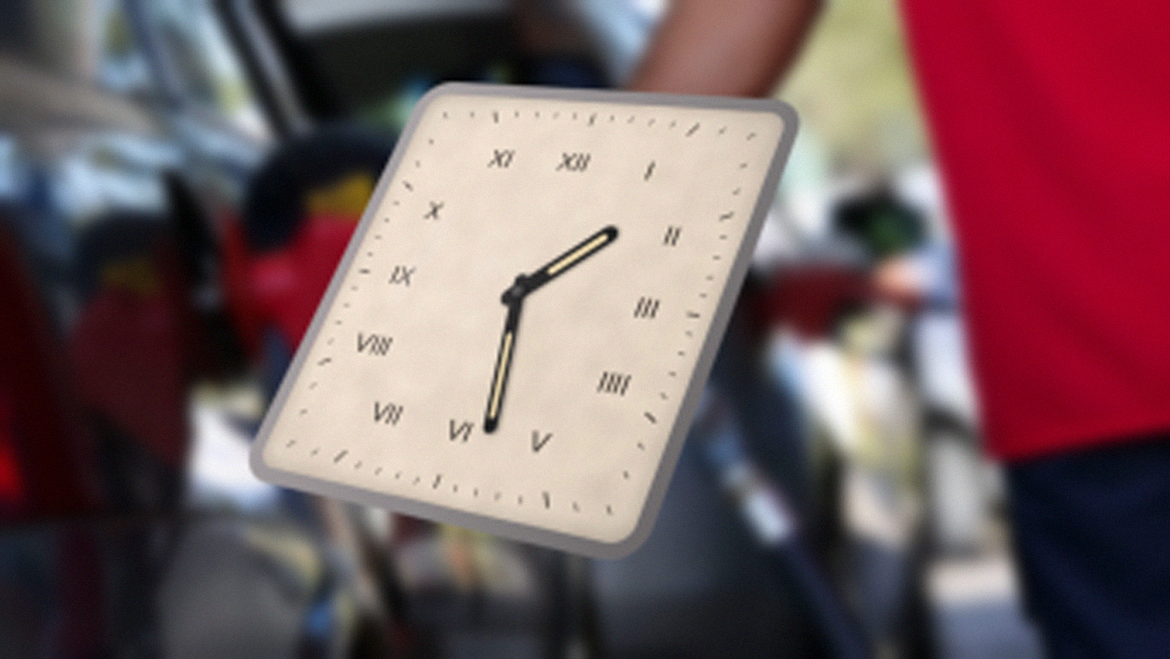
1:28
